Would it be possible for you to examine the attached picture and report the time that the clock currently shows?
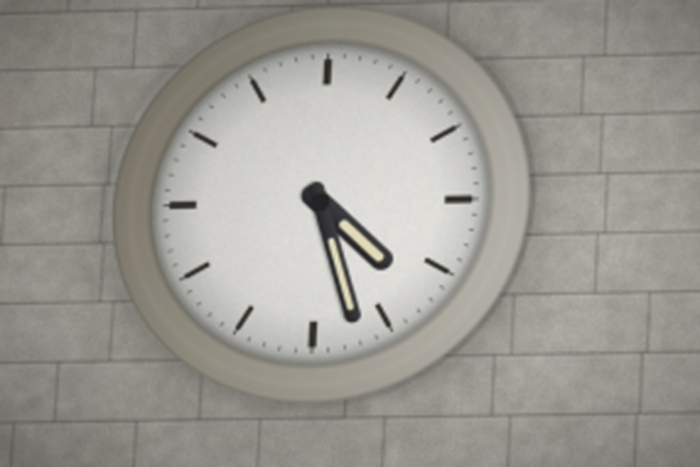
4:27
